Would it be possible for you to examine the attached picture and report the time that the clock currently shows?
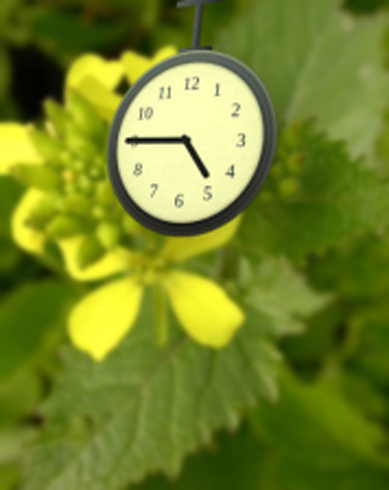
4:45
